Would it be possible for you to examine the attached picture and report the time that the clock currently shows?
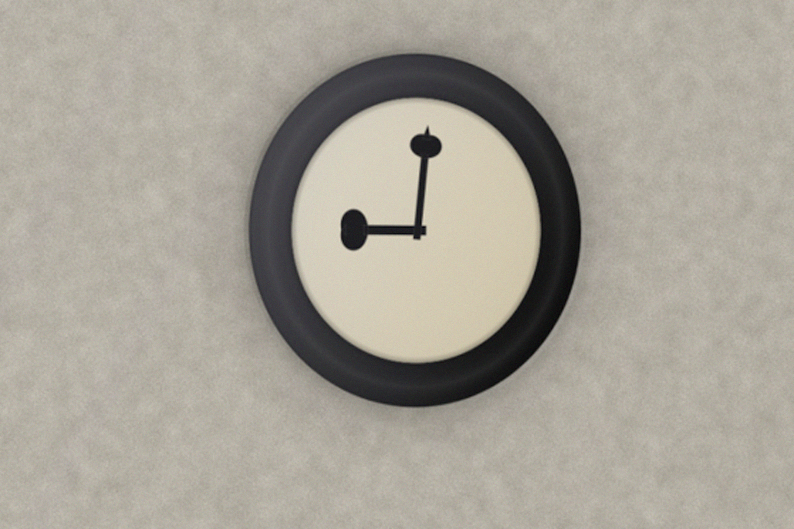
9:01
